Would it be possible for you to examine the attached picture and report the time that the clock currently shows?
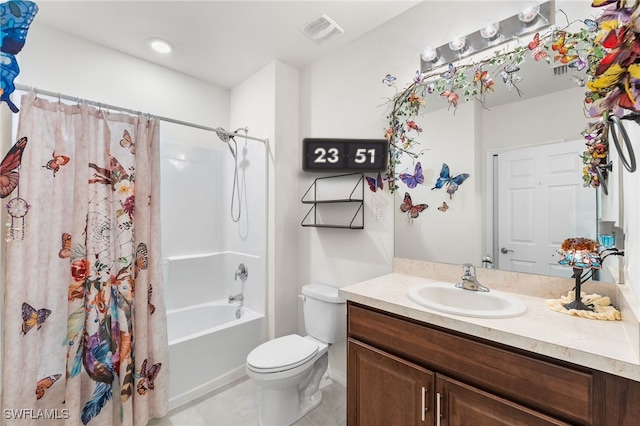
23:51
